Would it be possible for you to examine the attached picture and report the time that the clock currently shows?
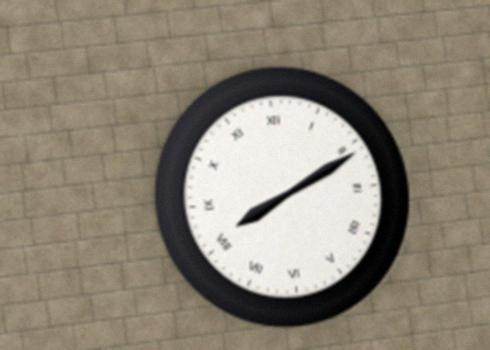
8:11
